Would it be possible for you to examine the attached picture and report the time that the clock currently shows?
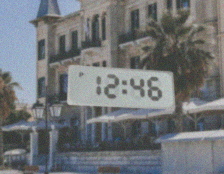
12:46
